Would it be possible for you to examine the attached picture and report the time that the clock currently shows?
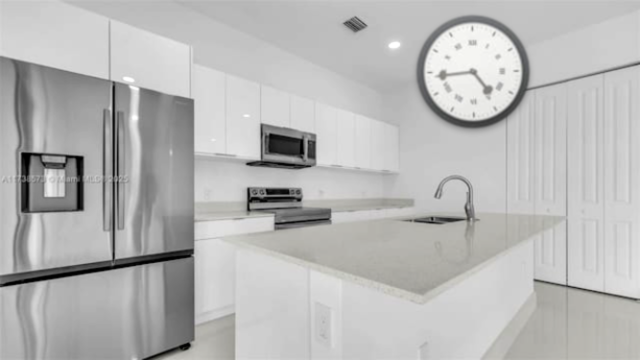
4:44
